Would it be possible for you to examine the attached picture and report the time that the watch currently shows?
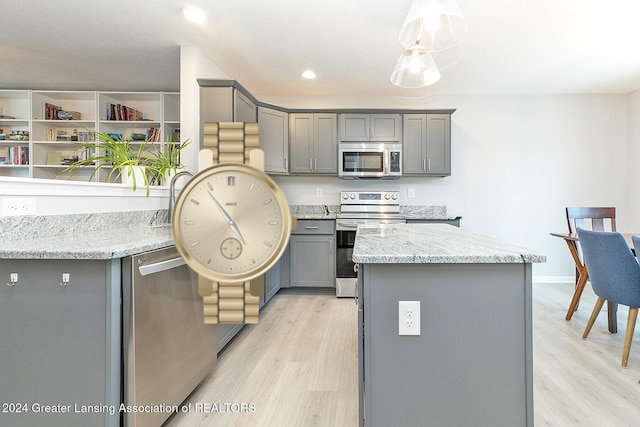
4:54
